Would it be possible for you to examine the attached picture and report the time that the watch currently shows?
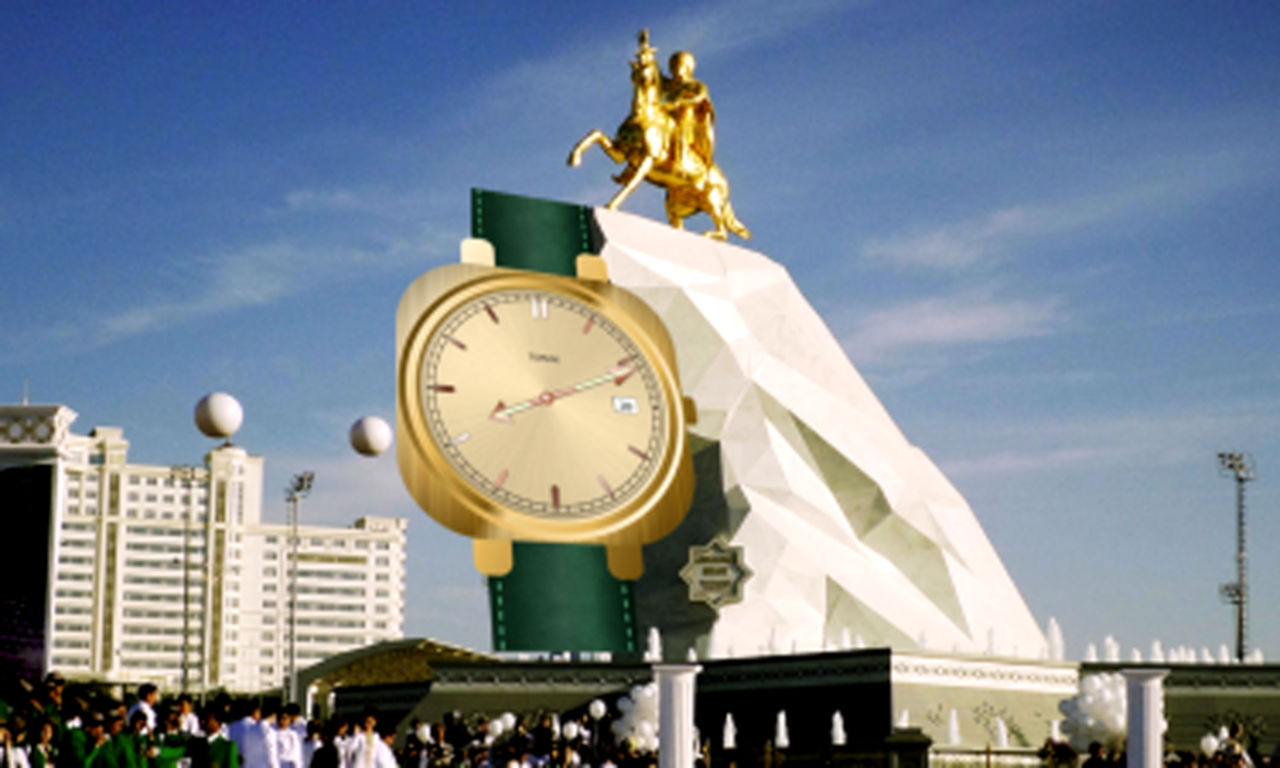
8:11
